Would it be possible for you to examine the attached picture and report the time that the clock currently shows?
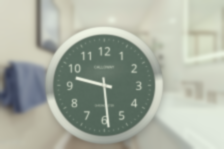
9:29
